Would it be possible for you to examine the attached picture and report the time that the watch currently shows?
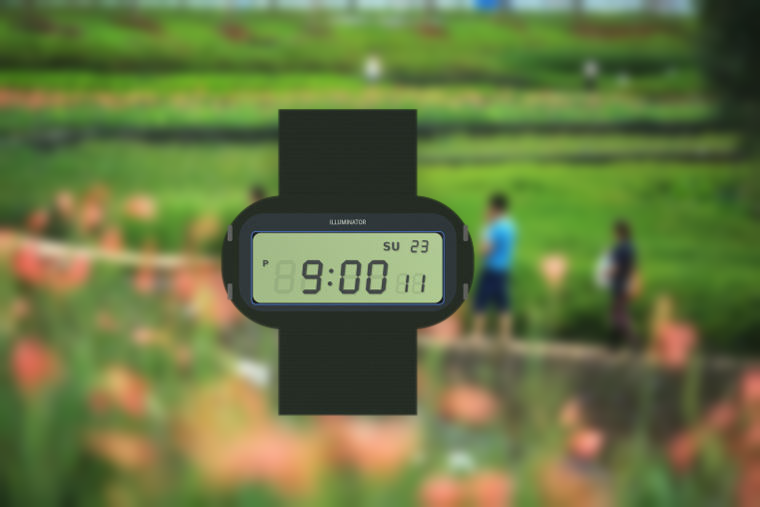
9:00:11
